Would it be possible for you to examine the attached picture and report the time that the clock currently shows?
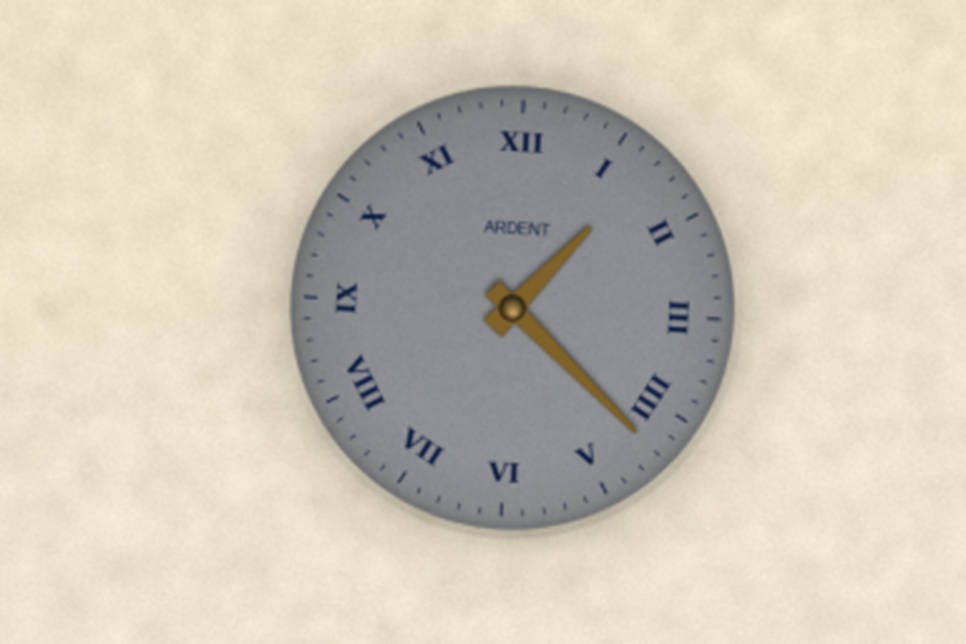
1:22
